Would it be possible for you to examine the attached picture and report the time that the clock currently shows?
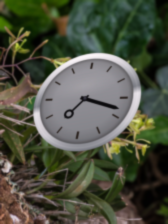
7:18
